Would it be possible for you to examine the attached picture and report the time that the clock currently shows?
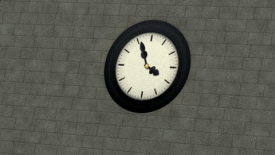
3:56
